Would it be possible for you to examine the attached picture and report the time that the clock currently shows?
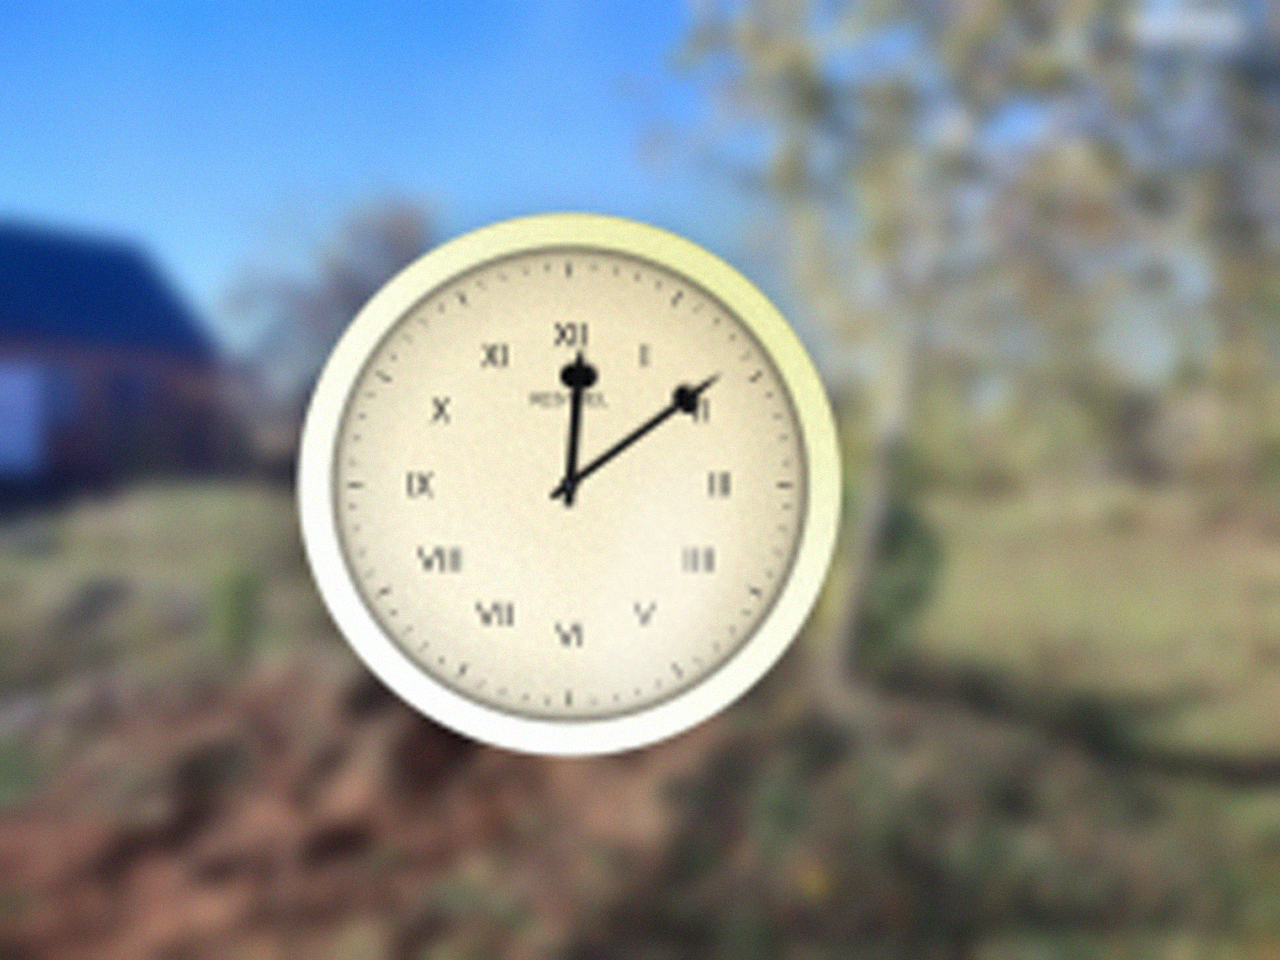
12:09
